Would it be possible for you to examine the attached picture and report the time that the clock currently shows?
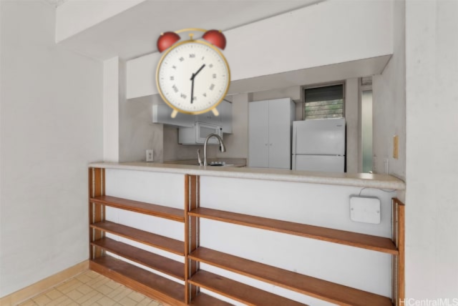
1:31
